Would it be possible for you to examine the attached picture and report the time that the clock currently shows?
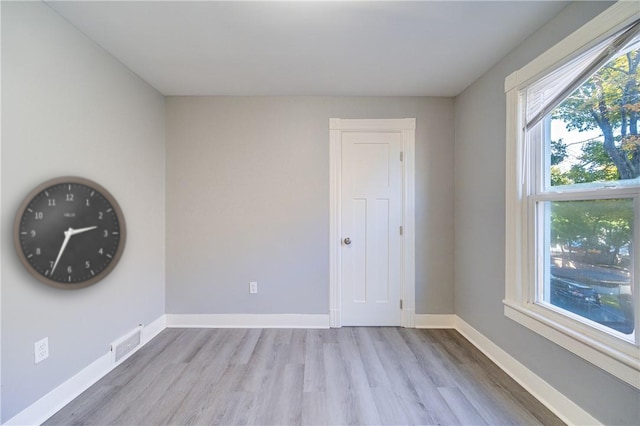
2:34
